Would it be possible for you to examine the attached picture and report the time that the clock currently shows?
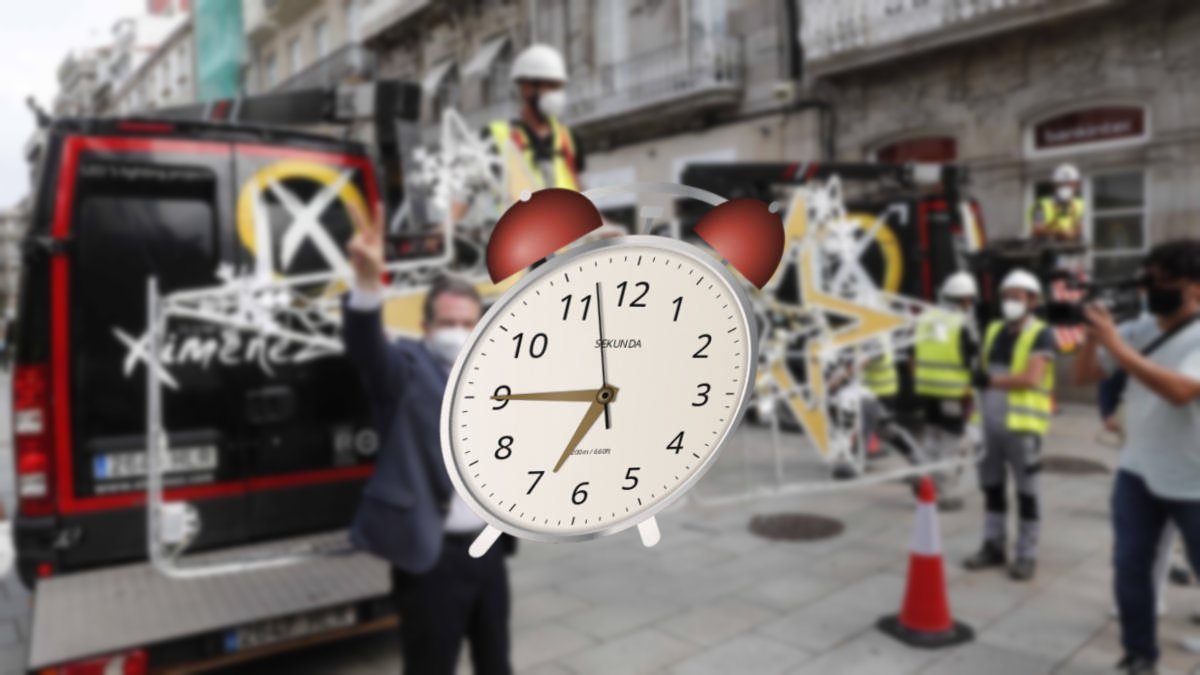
6:44:57
